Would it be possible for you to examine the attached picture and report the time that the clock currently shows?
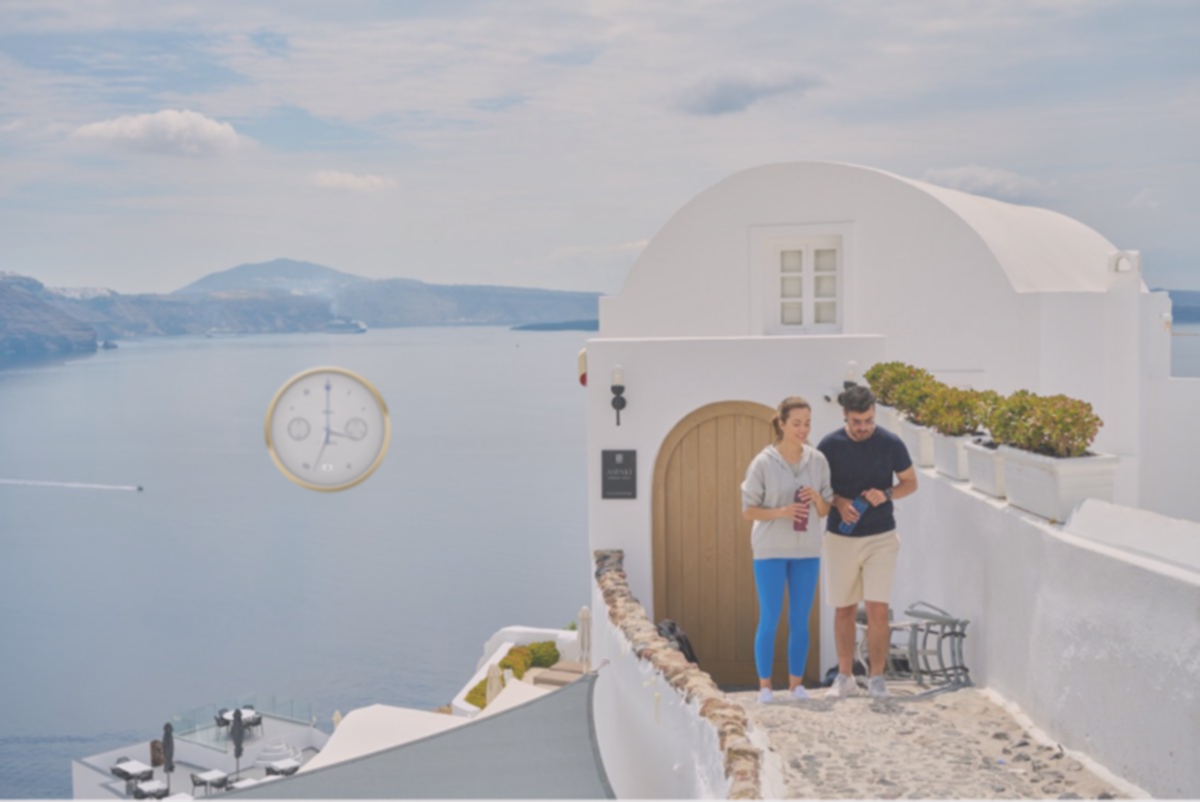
3:33
